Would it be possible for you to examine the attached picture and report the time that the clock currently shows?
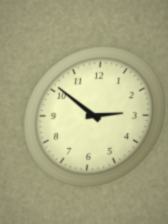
2:51
